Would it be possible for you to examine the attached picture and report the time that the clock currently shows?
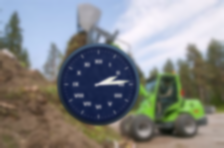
2:14
